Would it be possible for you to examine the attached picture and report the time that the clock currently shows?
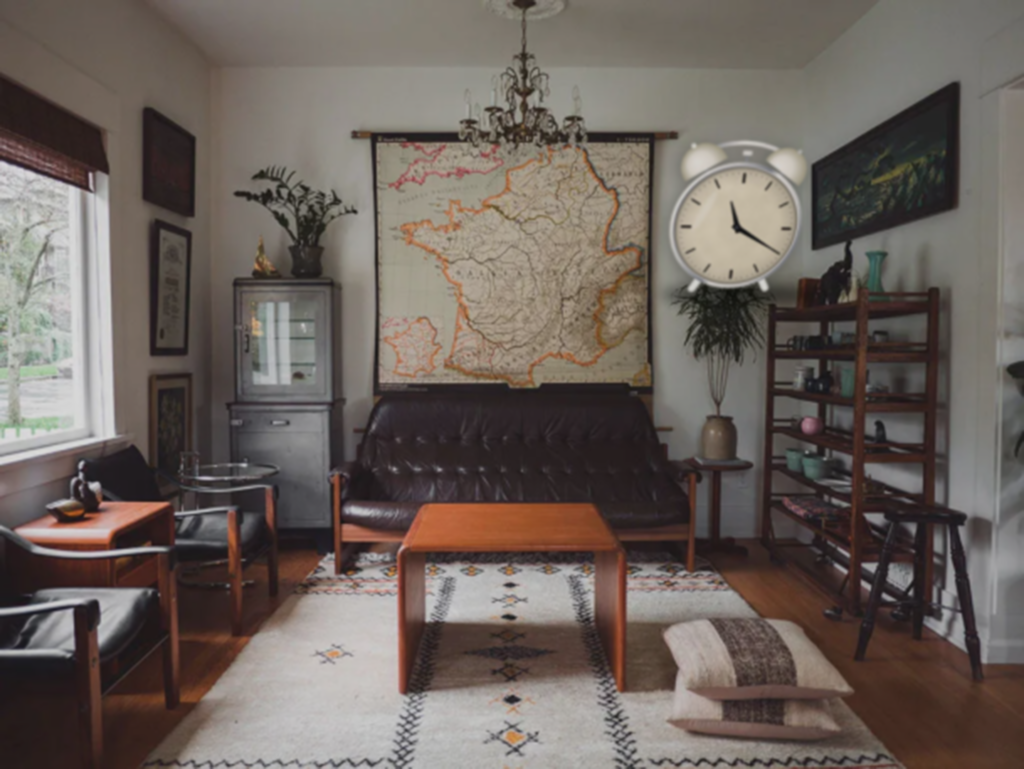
11:20
